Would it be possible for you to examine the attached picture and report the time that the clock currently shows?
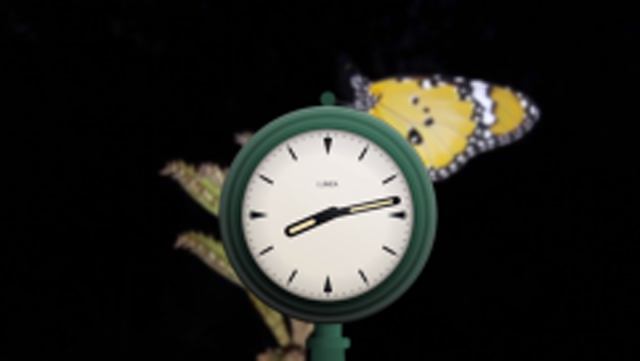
8:13
